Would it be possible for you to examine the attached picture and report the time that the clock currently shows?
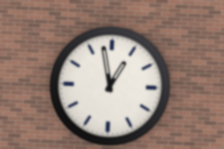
12:58
